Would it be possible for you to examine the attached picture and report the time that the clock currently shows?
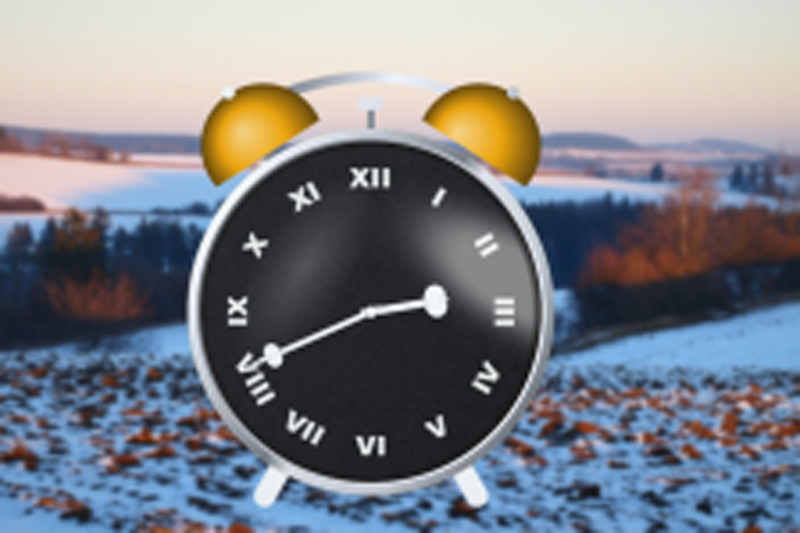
2:41
